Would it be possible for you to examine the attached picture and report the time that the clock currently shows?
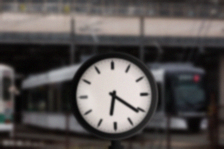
6:21
